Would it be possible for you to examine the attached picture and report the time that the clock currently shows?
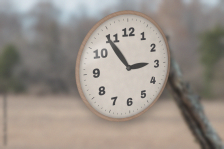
2:54
